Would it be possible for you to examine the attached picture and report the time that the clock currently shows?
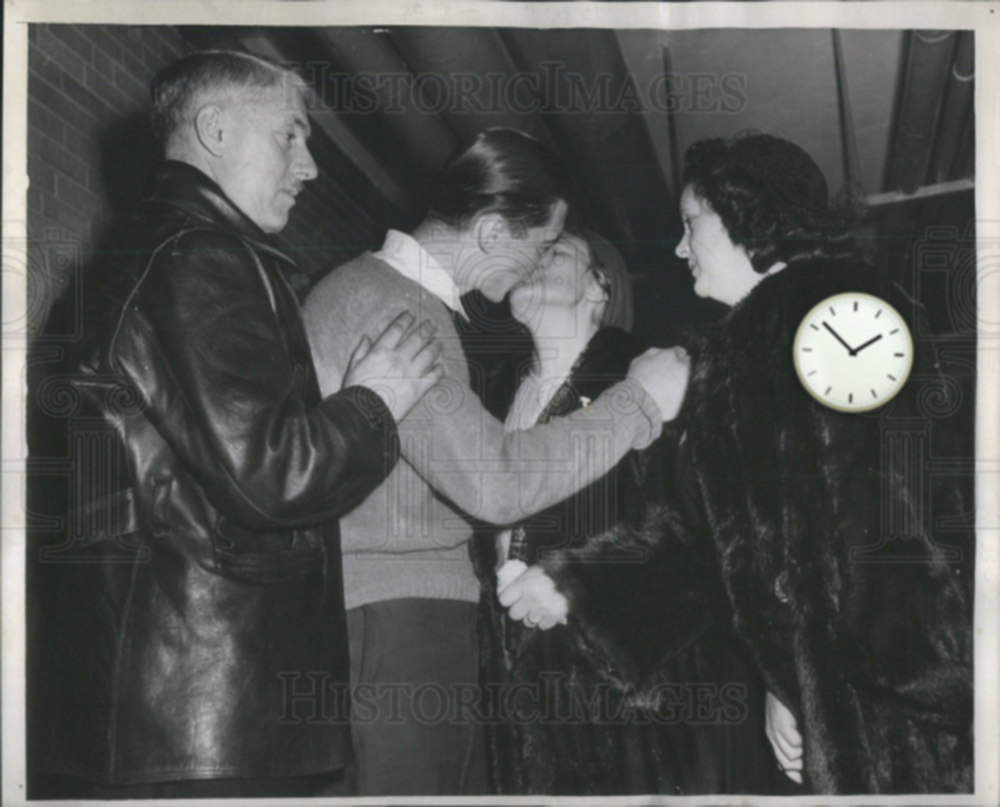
1:52
